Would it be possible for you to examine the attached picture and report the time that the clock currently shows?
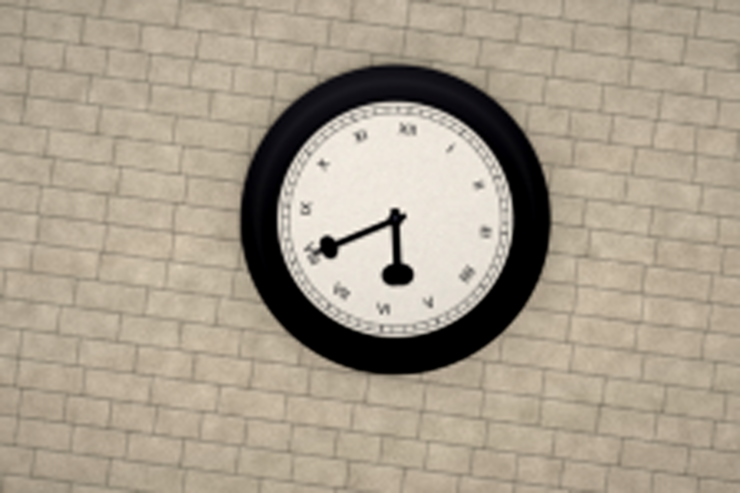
5:40
